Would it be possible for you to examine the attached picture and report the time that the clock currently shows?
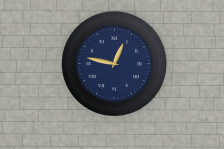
12:47
